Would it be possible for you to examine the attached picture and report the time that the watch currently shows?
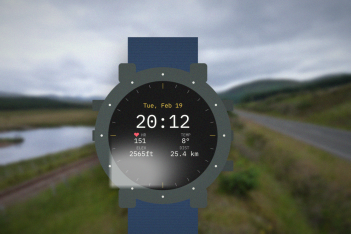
20:12
